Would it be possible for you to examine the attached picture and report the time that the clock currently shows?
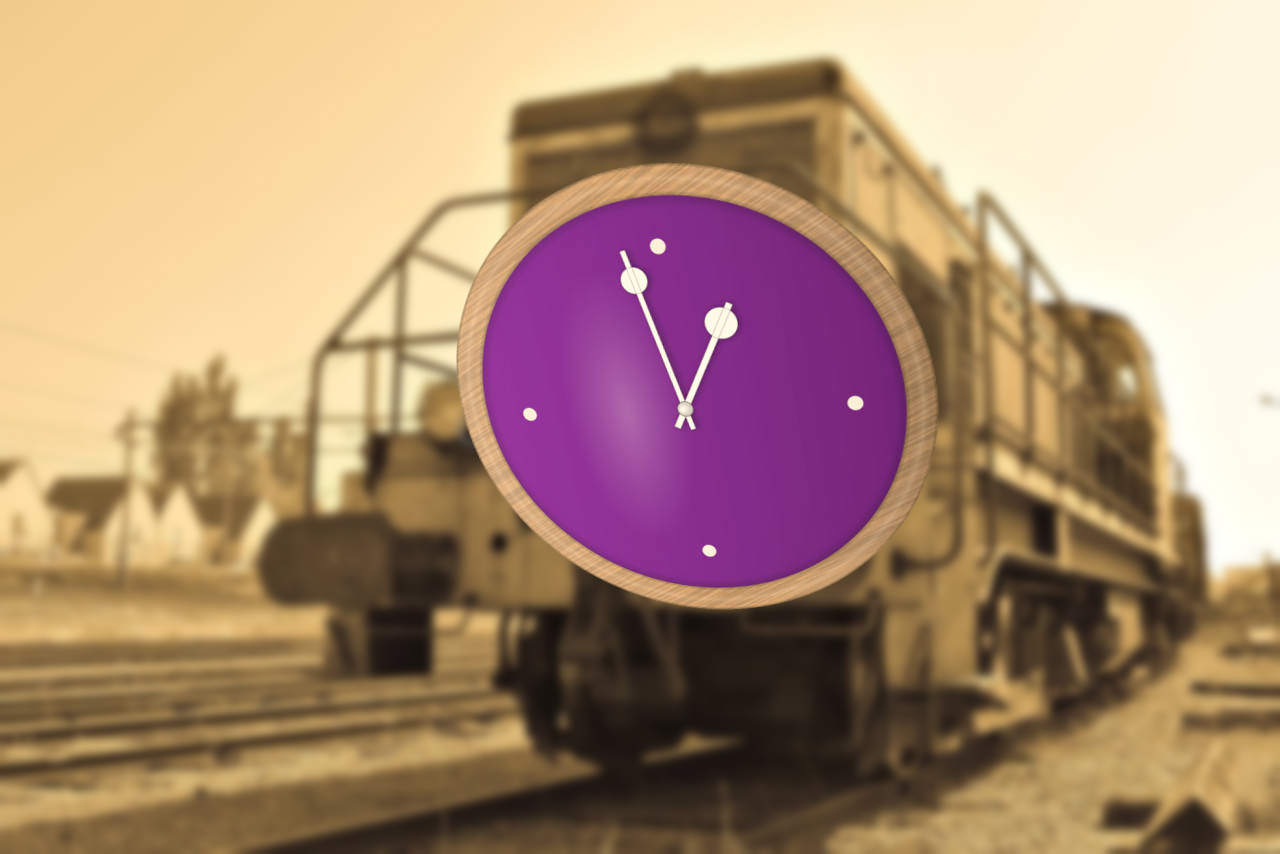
12:58
